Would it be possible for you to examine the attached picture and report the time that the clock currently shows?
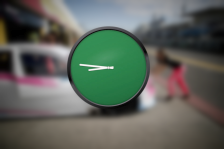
8:46
